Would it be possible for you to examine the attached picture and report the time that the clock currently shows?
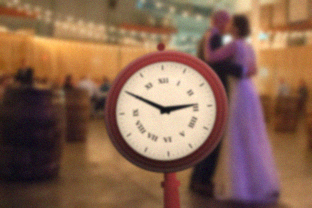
2:50
